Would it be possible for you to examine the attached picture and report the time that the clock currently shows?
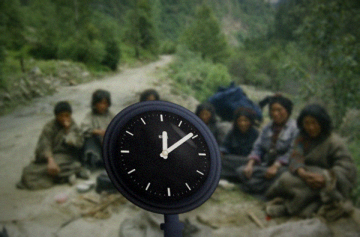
12:09
